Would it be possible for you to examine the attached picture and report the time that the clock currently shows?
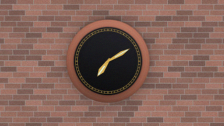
7:10
